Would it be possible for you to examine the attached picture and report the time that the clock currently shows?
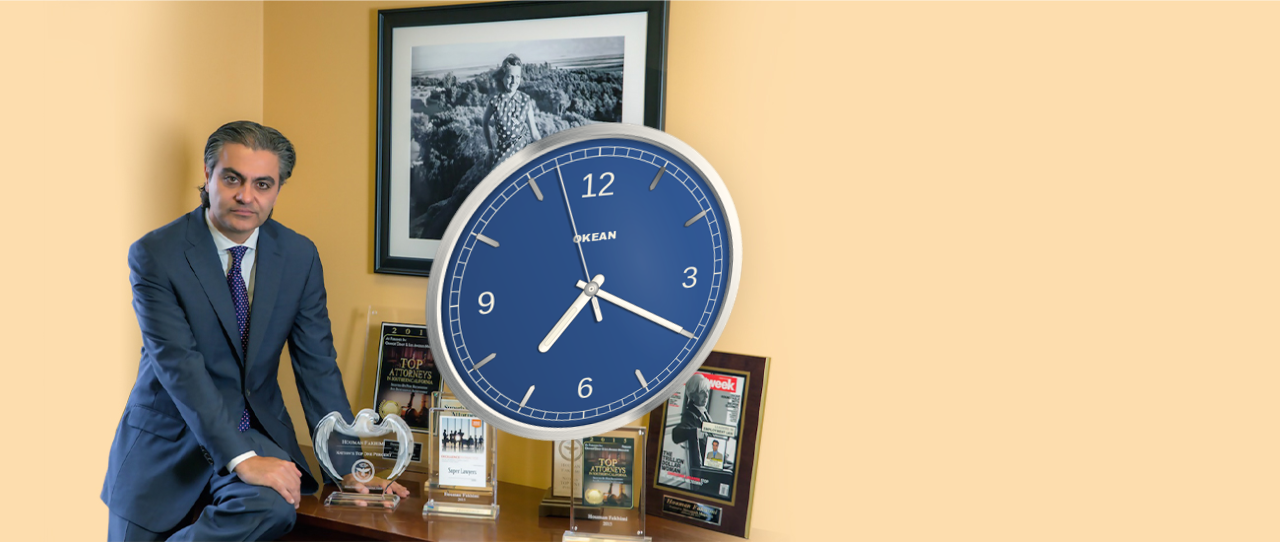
7:19:57
